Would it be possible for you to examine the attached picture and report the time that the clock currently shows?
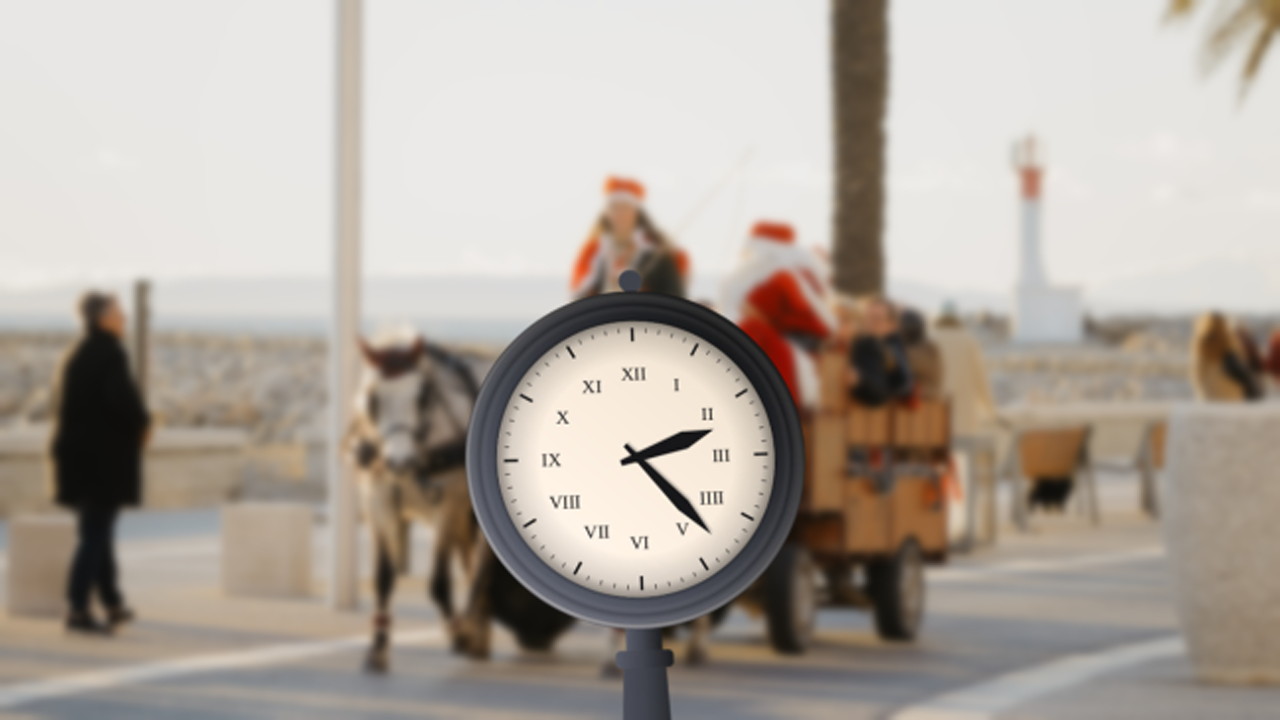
2:23
